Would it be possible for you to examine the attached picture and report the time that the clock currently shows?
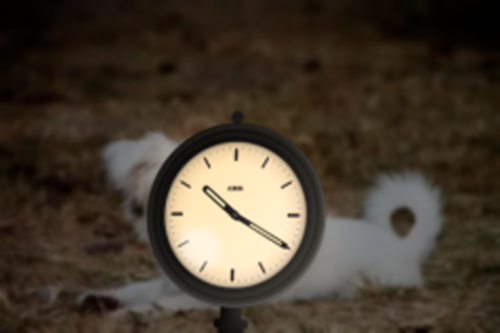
10:20
